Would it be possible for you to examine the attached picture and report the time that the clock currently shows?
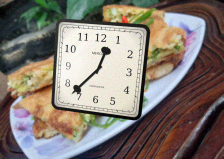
12:37
